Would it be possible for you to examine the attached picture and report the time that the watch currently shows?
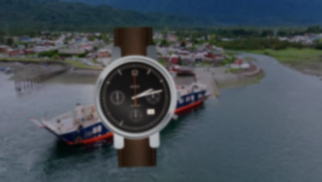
2:13
